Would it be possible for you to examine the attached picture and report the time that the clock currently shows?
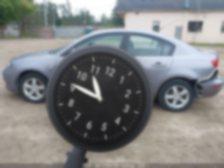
10:46
